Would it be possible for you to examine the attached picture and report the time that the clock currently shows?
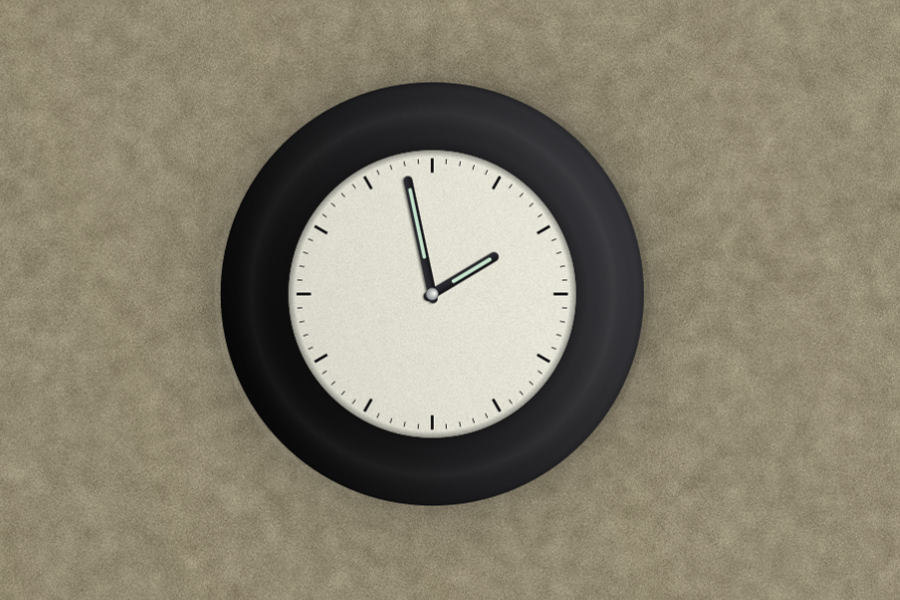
1:58
